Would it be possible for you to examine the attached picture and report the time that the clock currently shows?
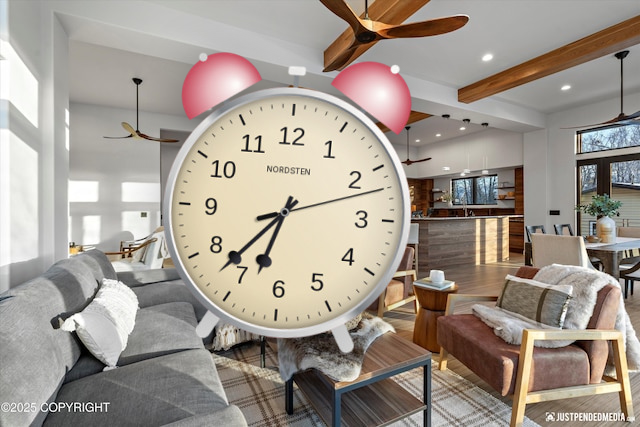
6:37:12
